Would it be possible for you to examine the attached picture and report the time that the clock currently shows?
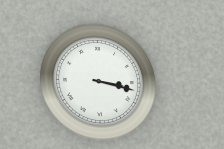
3:17
